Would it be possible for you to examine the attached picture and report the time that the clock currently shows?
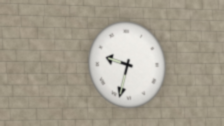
9:33
